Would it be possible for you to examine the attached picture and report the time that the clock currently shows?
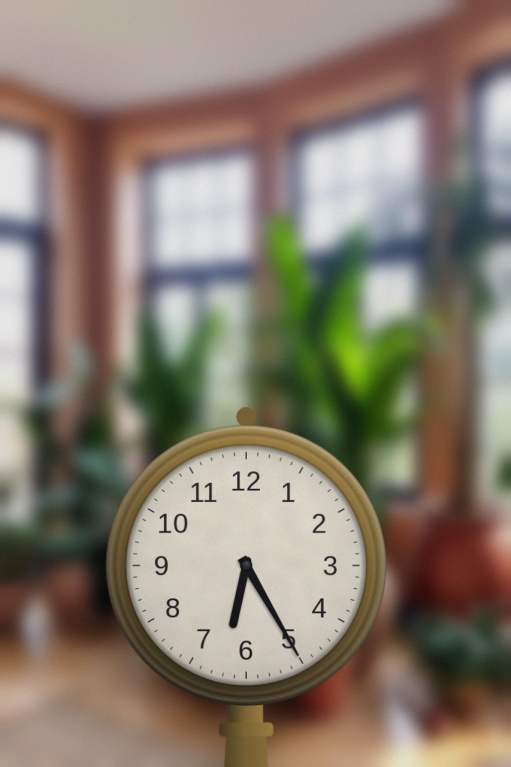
6:25
